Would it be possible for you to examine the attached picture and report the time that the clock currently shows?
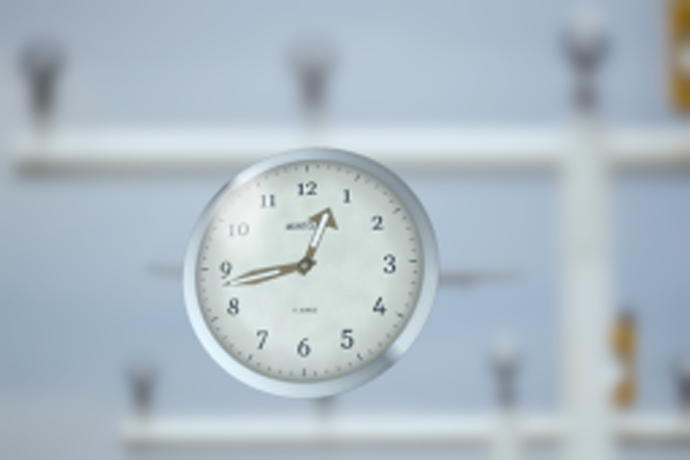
12:43
